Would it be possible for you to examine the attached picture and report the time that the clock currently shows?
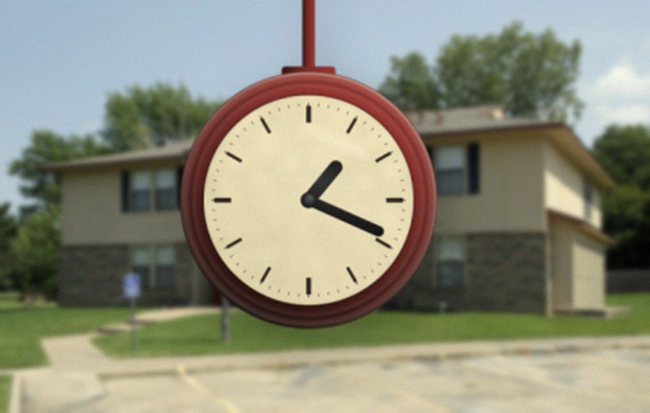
1:19
